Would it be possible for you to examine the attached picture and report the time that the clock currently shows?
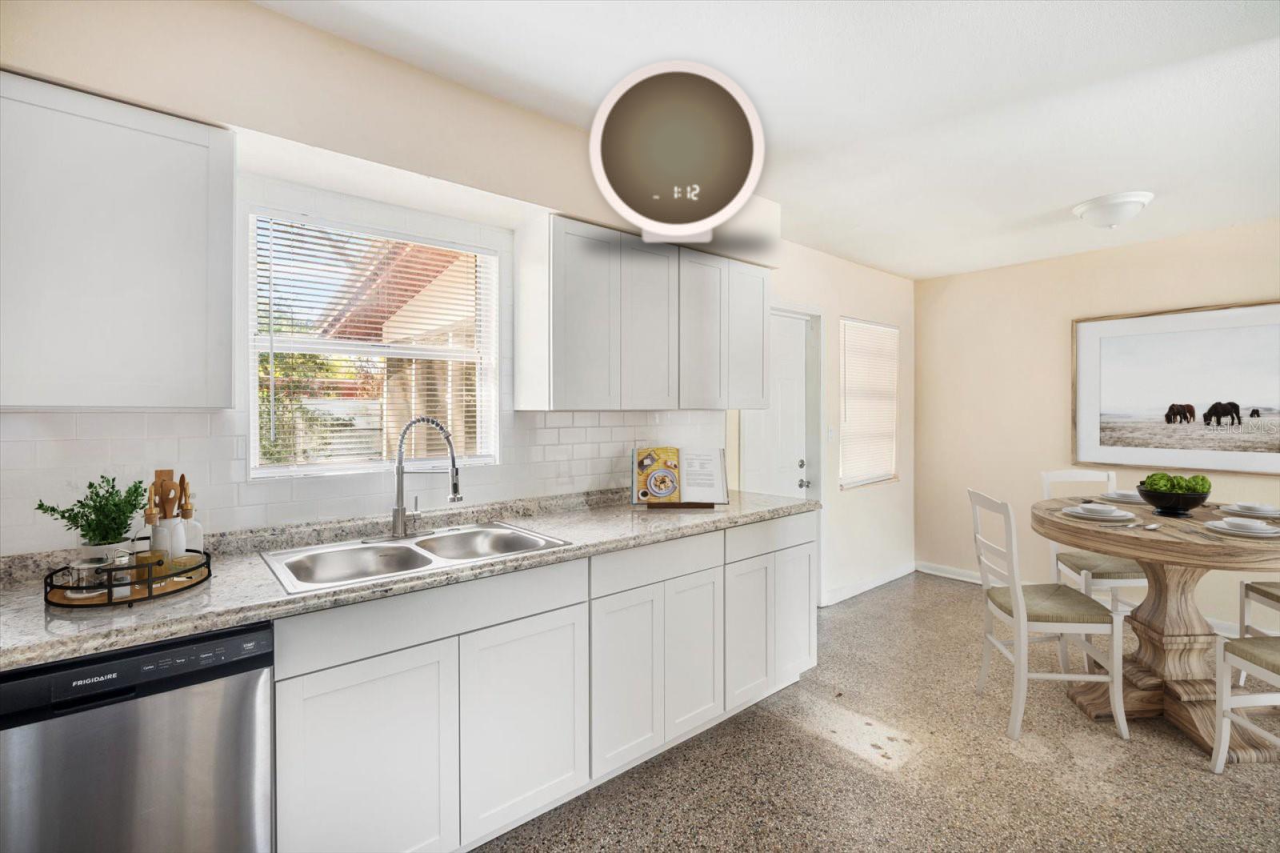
1:12
